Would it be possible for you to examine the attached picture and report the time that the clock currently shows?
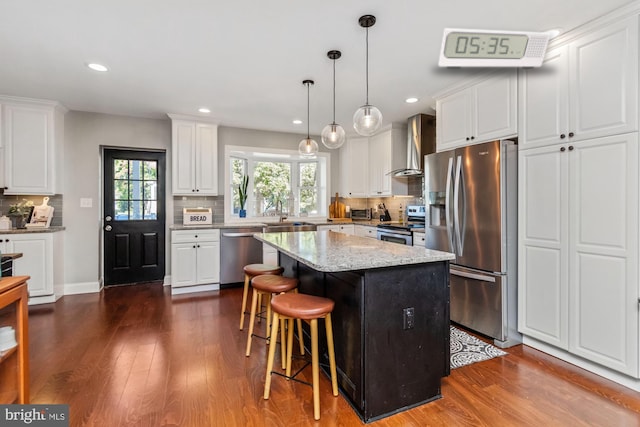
5:35
